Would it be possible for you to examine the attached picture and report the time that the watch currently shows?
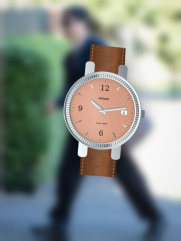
10:13
